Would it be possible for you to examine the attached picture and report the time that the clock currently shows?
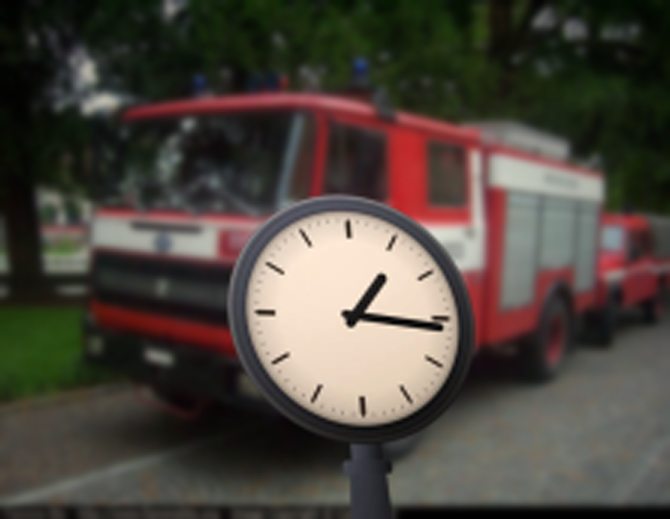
1:16
